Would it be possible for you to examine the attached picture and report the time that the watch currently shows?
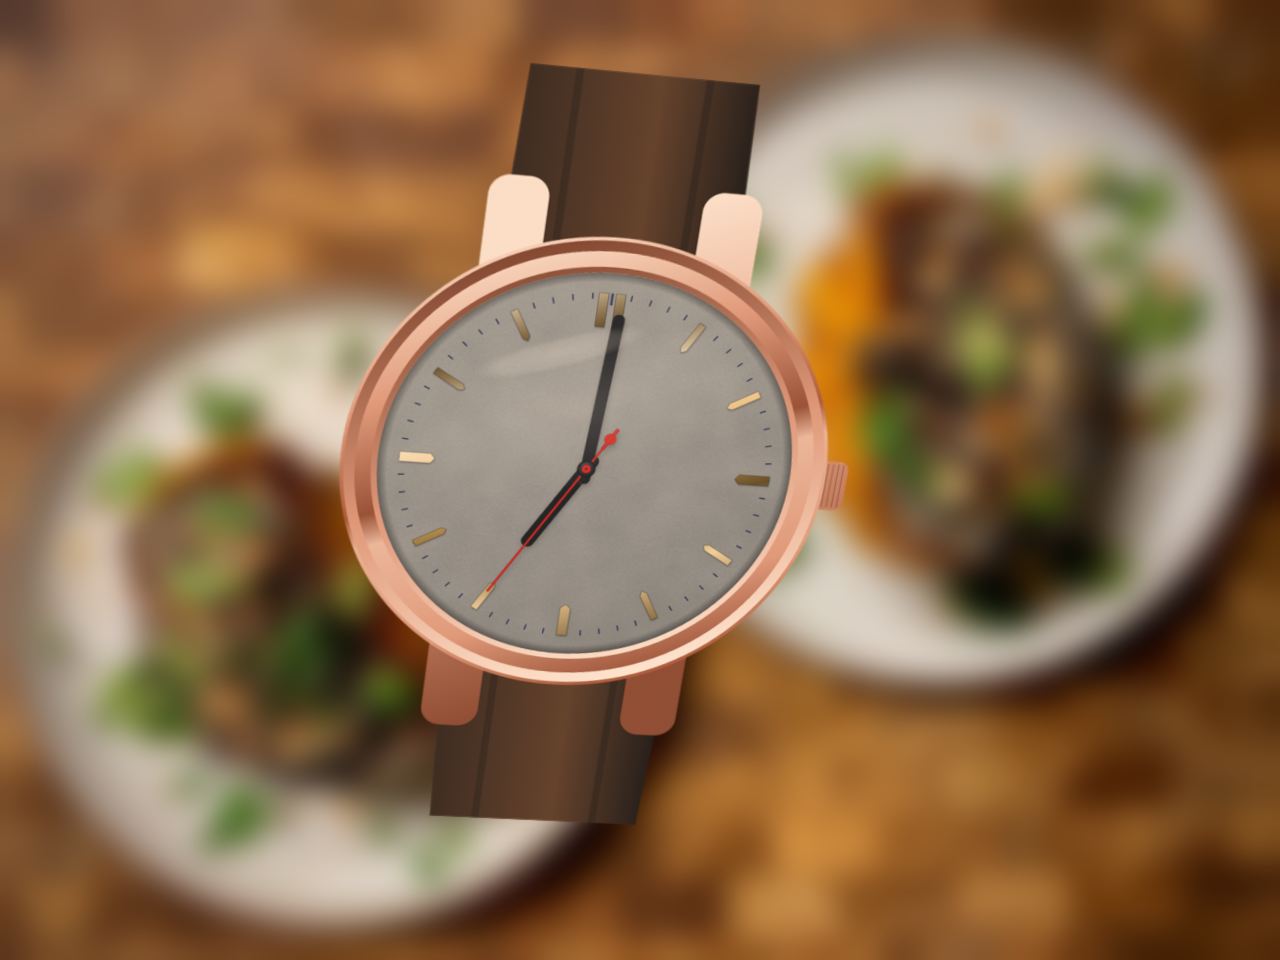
7:00:35
